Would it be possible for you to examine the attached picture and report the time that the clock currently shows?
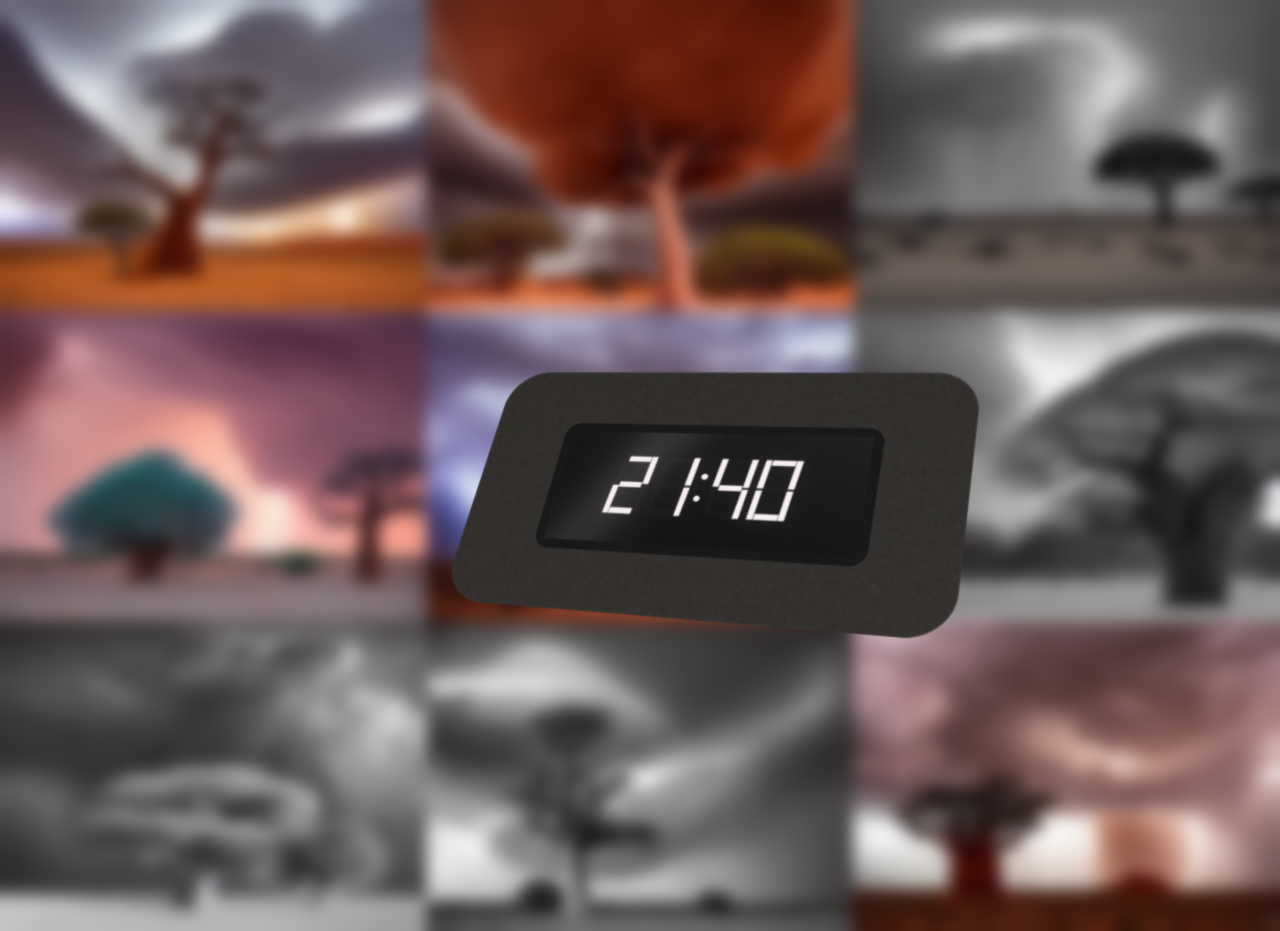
21:40
